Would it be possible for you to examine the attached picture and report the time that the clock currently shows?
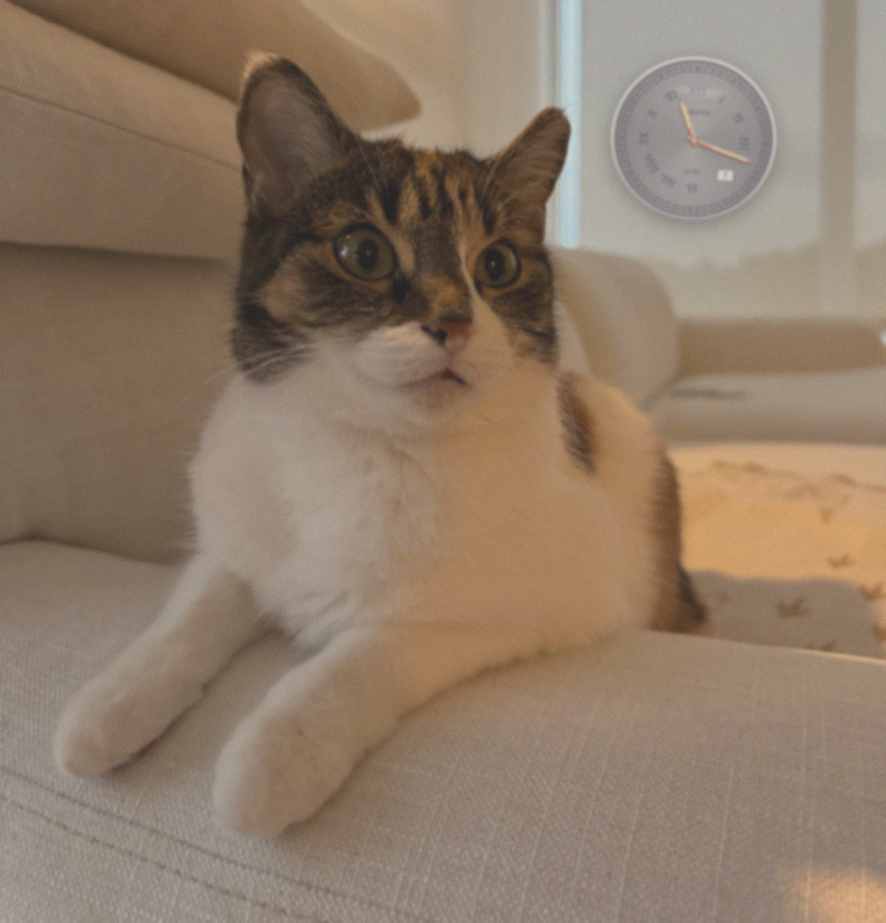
11:18
